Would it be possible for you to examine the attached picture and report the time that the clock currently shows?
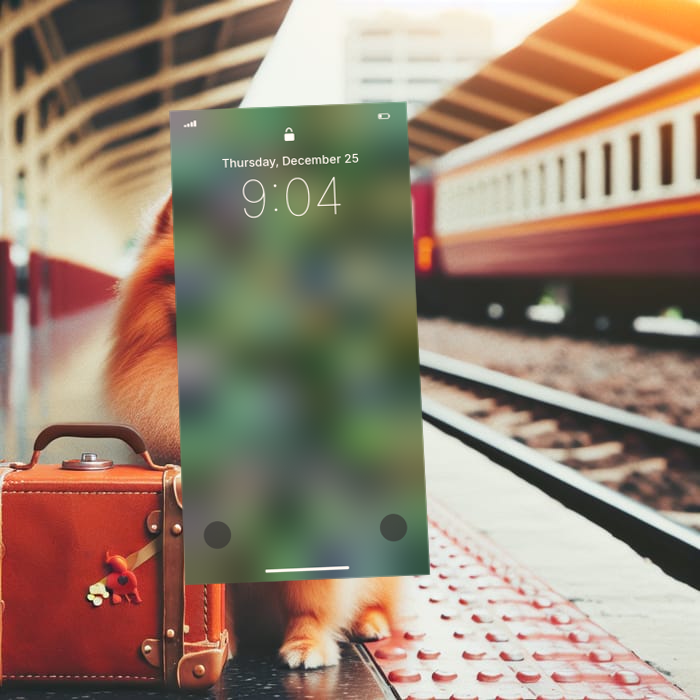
9:04
